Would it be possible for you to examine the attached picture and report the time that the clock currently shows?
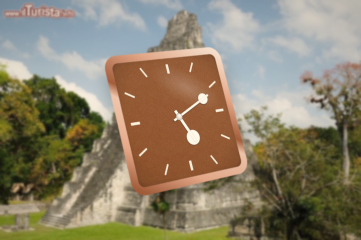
5:11
